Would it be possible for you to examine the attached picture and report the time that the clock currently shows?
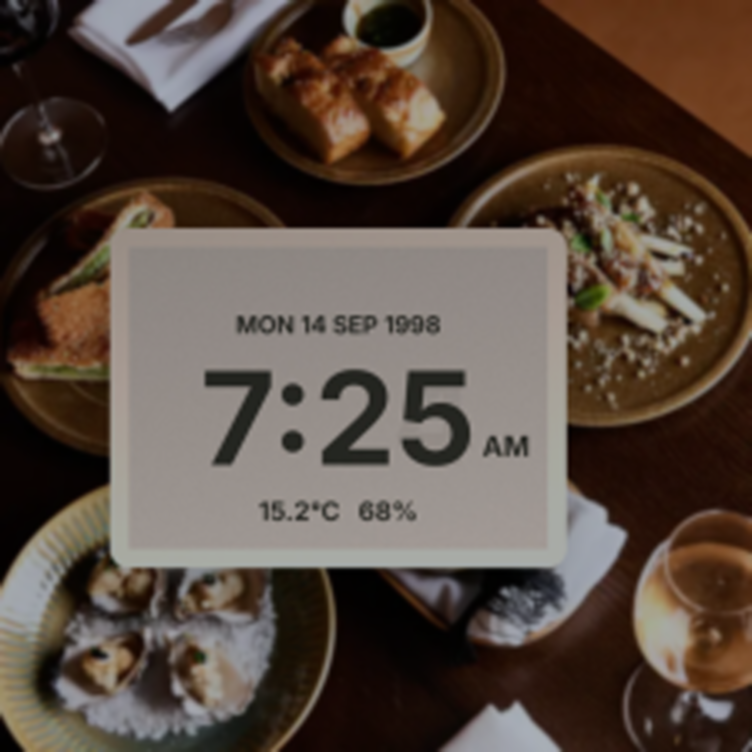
7:25
